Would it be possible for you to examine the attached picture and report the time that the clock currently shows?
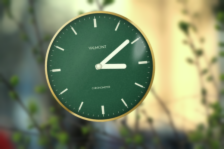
3:09
